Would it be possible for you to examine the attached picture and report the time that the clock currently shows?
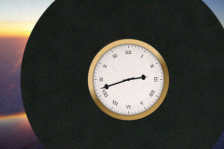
2:42
